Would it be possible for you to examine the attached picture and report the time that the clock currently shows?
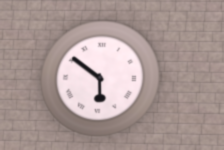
5:51
